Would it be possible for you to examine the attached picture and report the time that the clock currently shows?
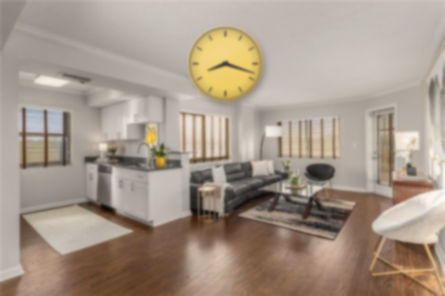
8:18
